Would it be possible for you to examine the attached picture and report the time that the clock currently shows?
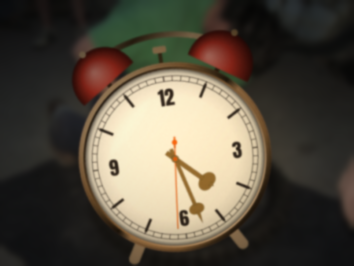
4:27:31
